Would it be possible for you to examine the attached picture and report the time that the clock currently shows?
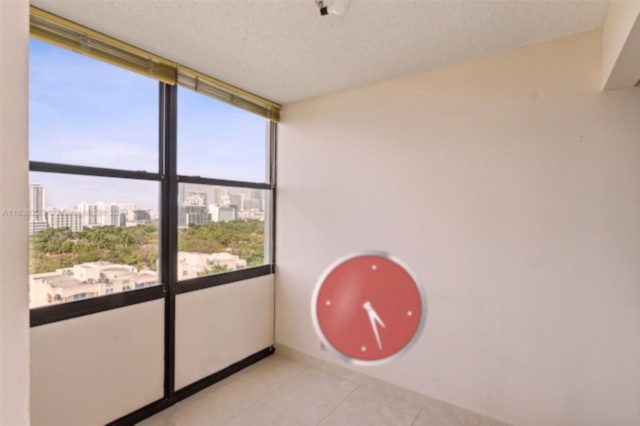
4:26
